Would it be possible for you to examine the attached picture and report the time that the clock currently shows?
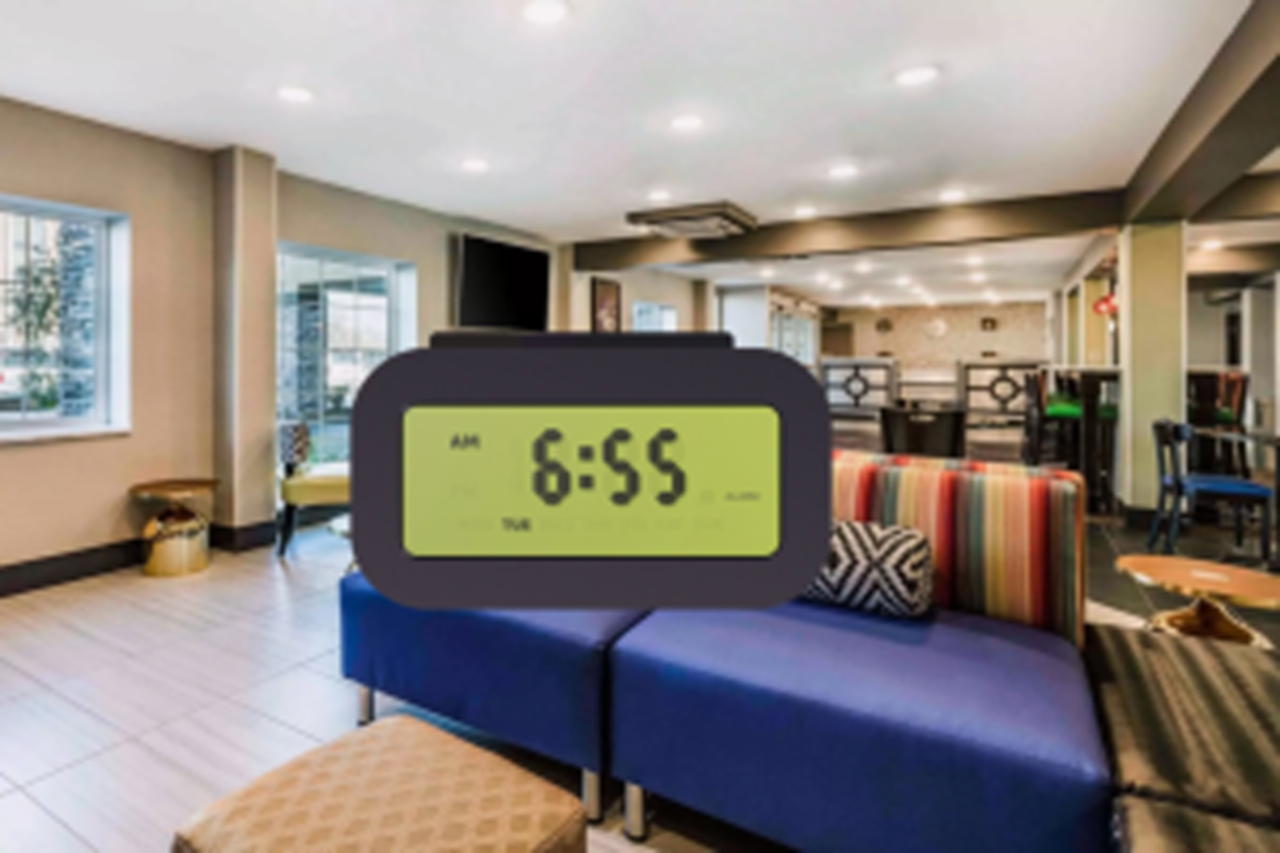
6:55
